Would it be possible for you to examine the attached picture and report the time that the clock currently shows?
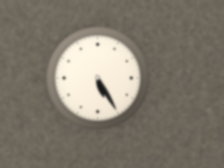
5:25
